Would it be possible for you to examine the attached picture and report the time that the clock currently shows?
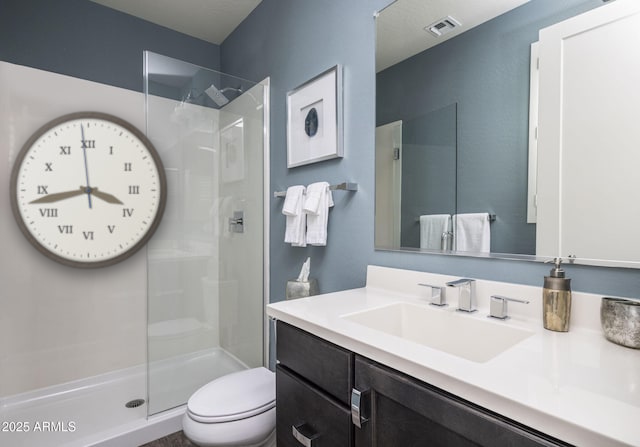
3:42:59
